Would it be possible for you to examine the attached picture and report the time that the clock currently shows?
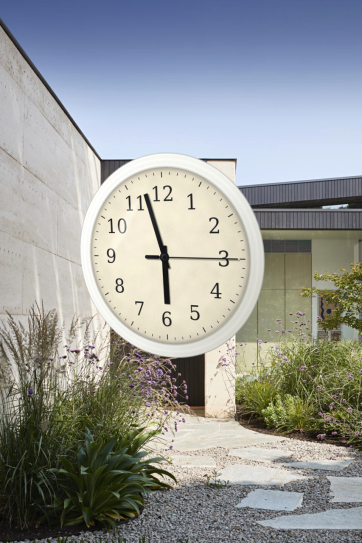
5:57:15
